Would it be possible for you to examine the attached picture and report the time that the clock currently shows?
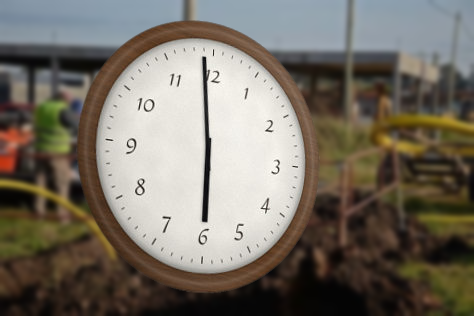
5:59
